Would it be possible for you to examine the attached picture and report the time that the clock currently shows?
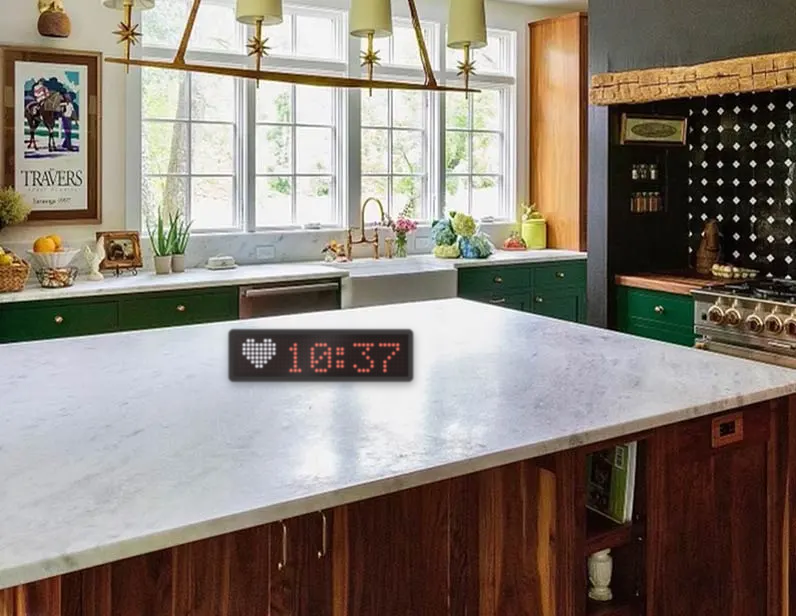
10:37
